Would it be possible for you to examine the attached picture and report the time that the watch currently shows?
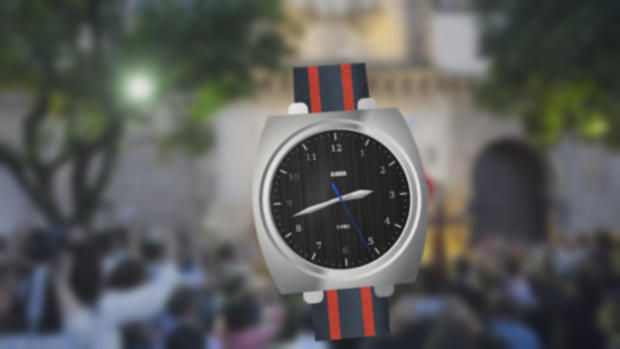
2:42:26
